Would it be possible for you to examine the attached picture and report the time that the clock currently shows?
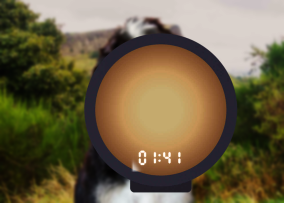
1:41
